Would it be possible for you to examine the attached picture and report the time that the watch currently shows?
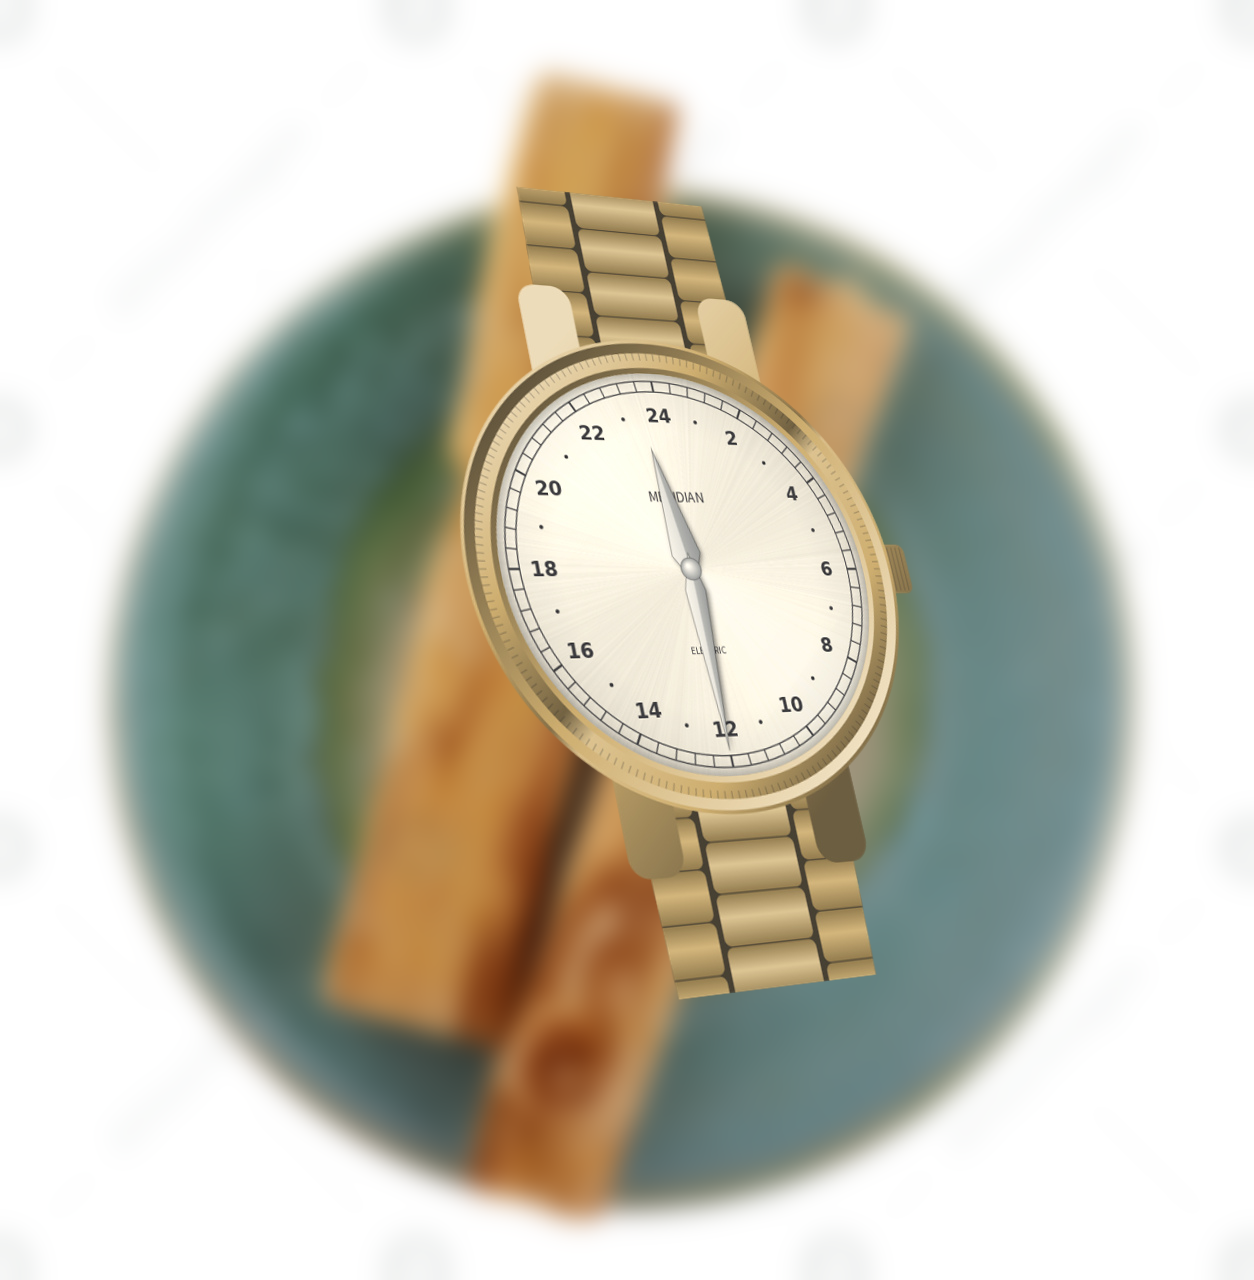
23:30
